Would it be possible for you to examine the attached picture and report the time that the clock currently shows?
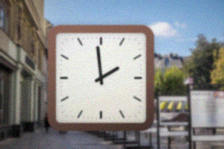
1:59
